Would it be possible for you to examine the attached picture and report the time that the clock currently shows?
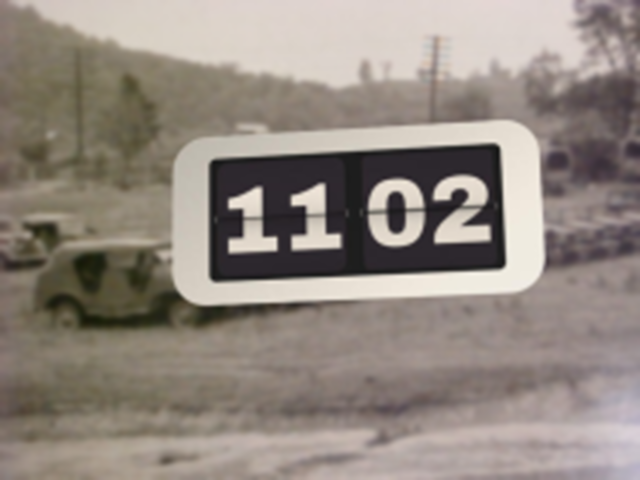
11:02
